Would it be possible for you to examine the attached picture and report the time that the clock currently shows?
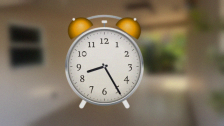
8:25
